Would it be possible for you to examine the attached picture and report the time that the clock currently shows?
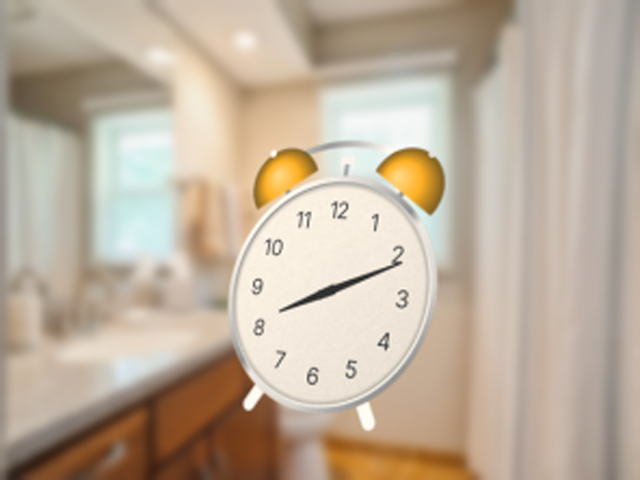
8:11
